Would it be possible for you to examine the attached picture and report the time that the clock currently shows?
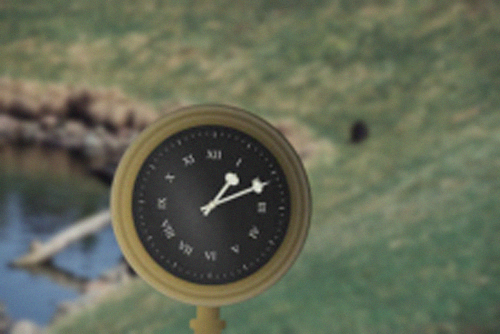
1:11
